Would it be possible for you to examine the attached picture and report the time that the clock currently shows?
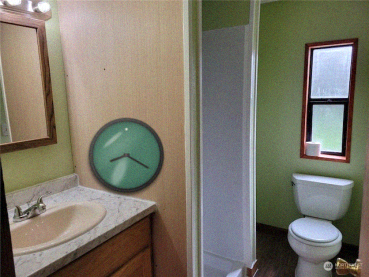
8:20
